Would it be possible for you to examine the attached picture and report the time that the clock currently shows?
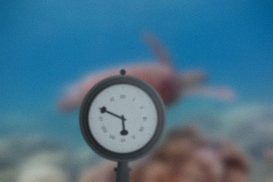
5:49
